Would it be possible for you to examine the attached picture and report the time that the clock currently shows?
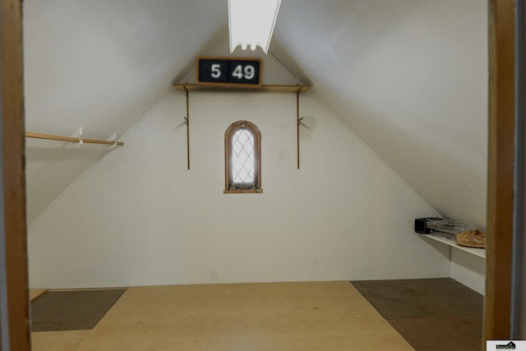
5:49
